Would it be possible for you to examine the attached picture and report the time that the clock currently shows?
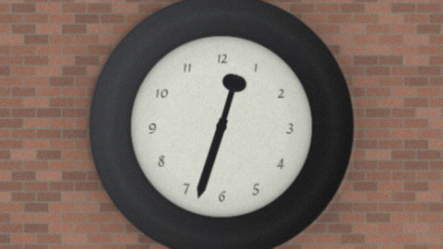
12:33
